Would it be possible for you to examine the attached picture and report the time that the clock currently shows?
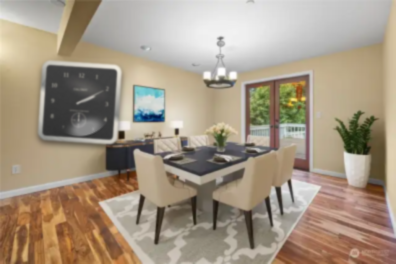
2:10
